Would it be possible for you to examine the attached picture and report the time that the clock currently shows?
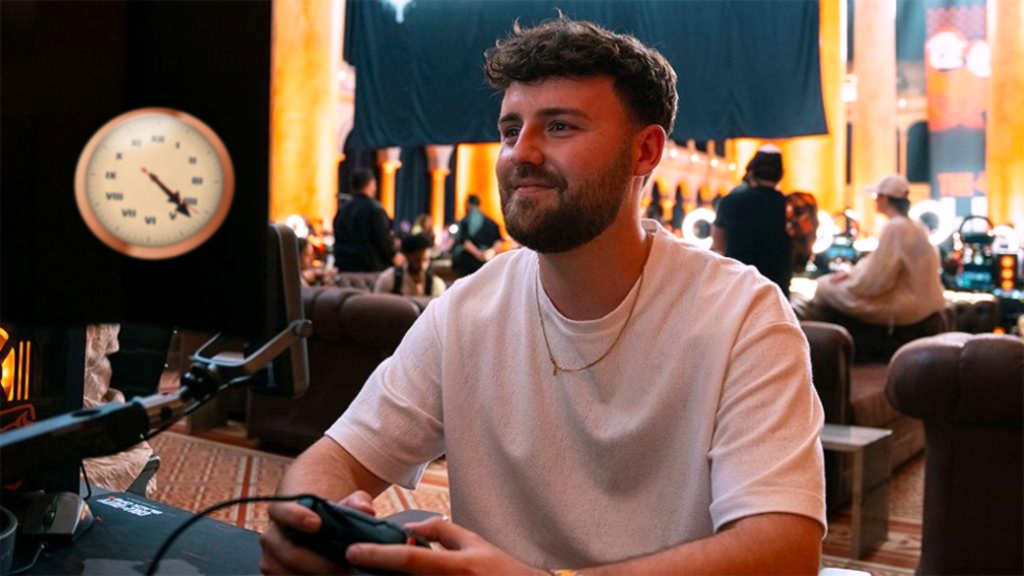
4:22:21
